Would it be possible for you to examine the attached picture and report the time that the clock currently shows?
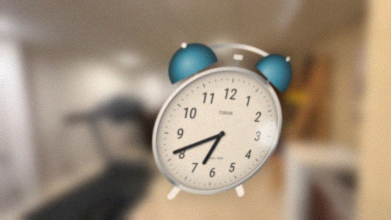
6:41
